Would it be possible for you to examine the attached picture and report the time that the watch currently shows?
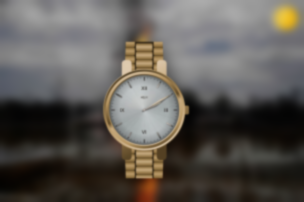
2:10
